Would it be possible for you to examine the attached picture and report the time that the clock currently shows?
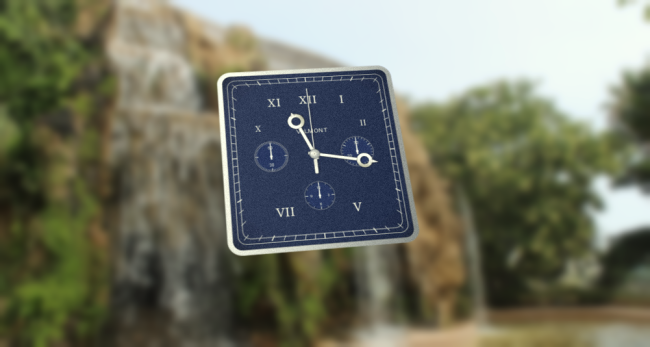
11:17
